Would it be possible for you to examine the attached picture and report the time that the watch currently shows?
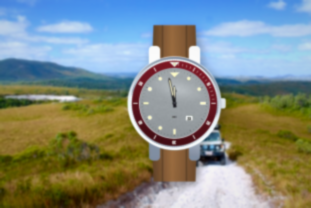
11:58
